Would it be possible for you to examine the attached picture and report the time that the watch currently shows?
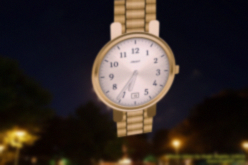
6:36
